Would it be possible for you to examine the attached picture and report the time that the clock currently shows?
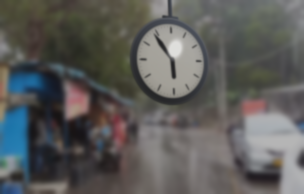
5:54
